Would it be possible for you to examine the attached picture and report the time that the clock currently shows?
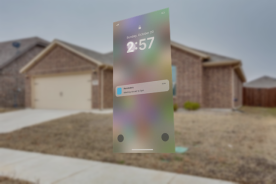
2:57
